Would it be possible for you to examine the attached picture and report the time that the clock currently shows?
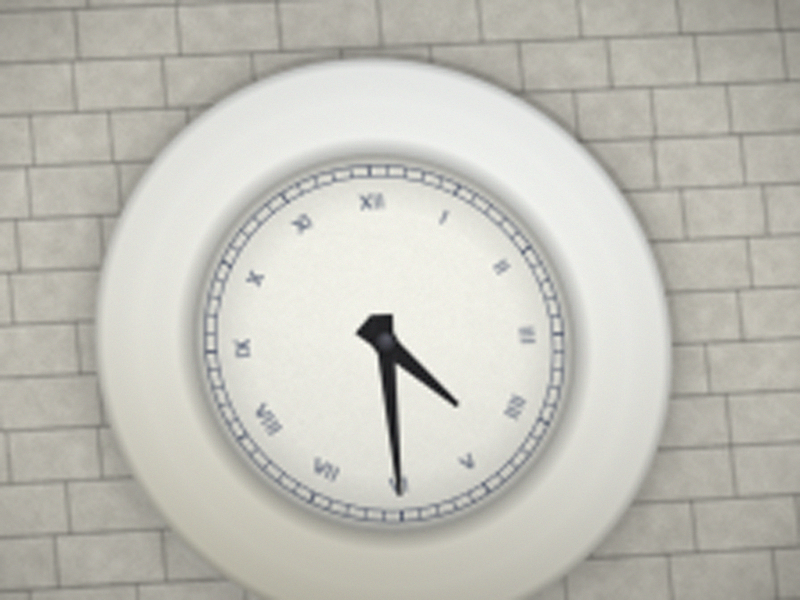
4:30
